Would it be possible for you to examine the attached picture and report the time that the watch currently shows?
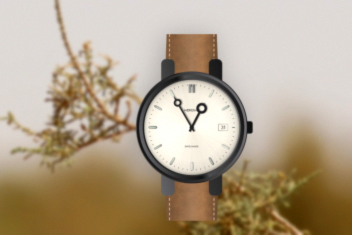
12:55
